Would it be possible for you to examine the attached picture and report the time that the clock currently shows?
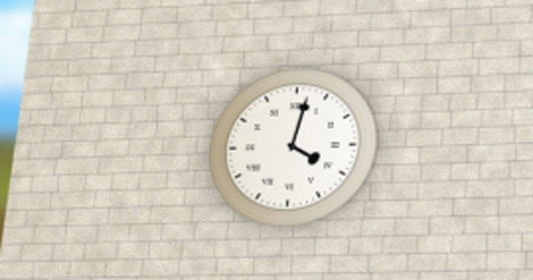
4:02
